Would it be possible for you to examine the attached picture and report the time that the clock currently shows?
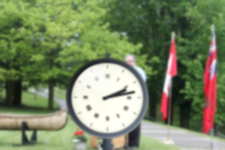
2:13
